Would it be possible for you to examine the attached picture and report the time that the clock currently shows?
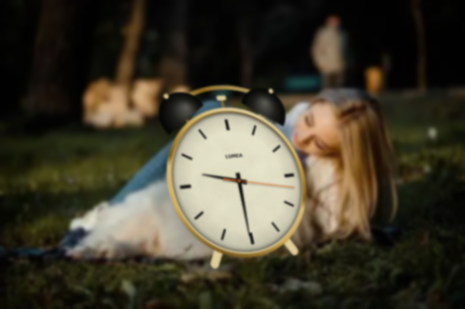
9:30:17
